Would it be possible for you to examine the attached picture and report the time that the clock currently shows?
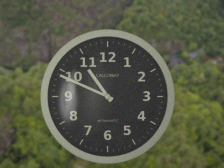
10:49
